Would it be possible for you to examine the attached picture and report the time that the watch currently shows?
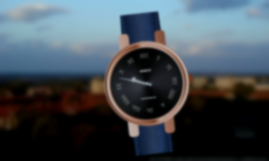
9:48
